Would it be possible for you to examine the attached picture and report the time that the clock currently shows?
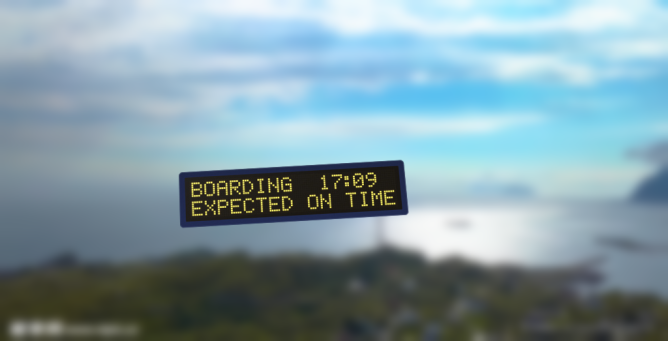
17:09
